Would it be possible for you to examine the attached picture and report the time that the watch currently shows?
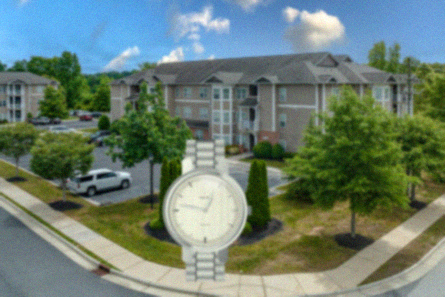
12:47
